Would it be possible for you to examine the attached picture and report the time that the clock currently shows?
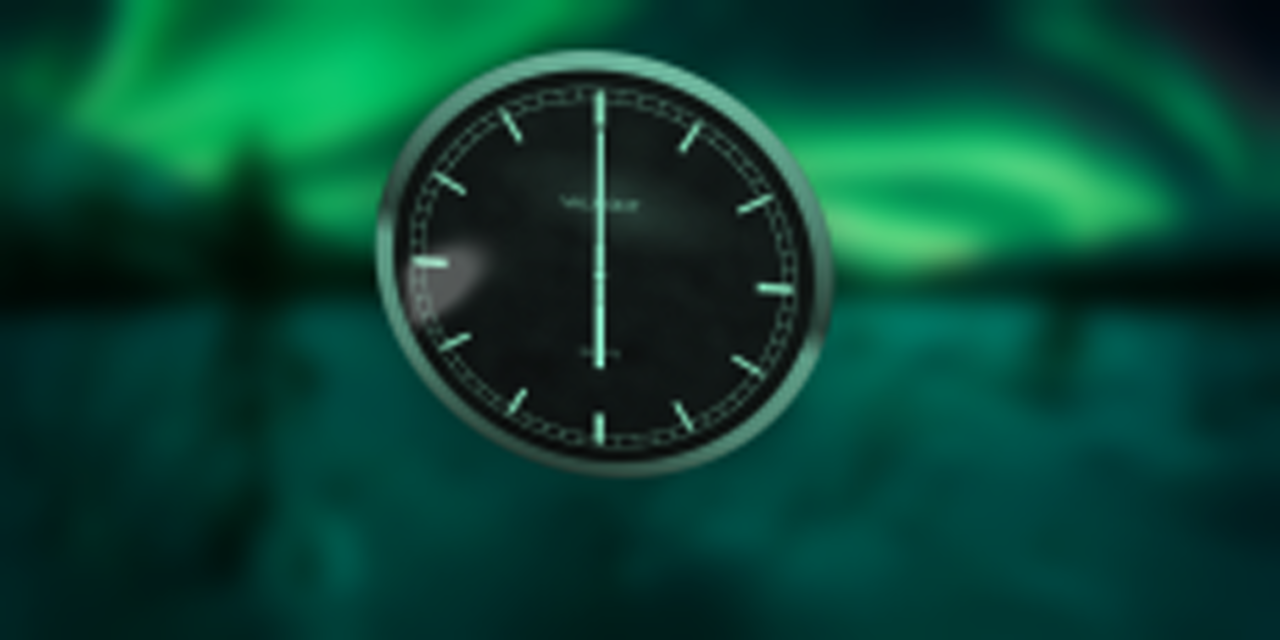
6:00
